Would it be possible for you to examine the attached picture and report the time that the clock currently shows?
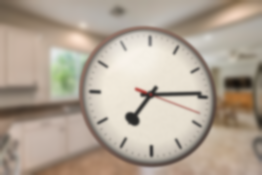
7:14:18
